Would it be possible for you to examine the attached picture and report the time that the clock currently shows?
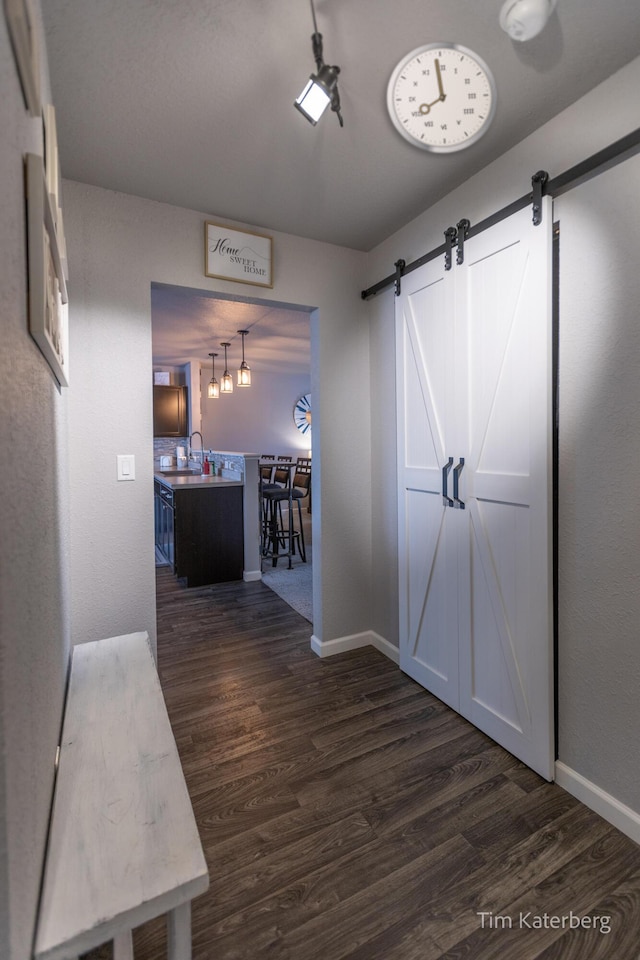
7:59
